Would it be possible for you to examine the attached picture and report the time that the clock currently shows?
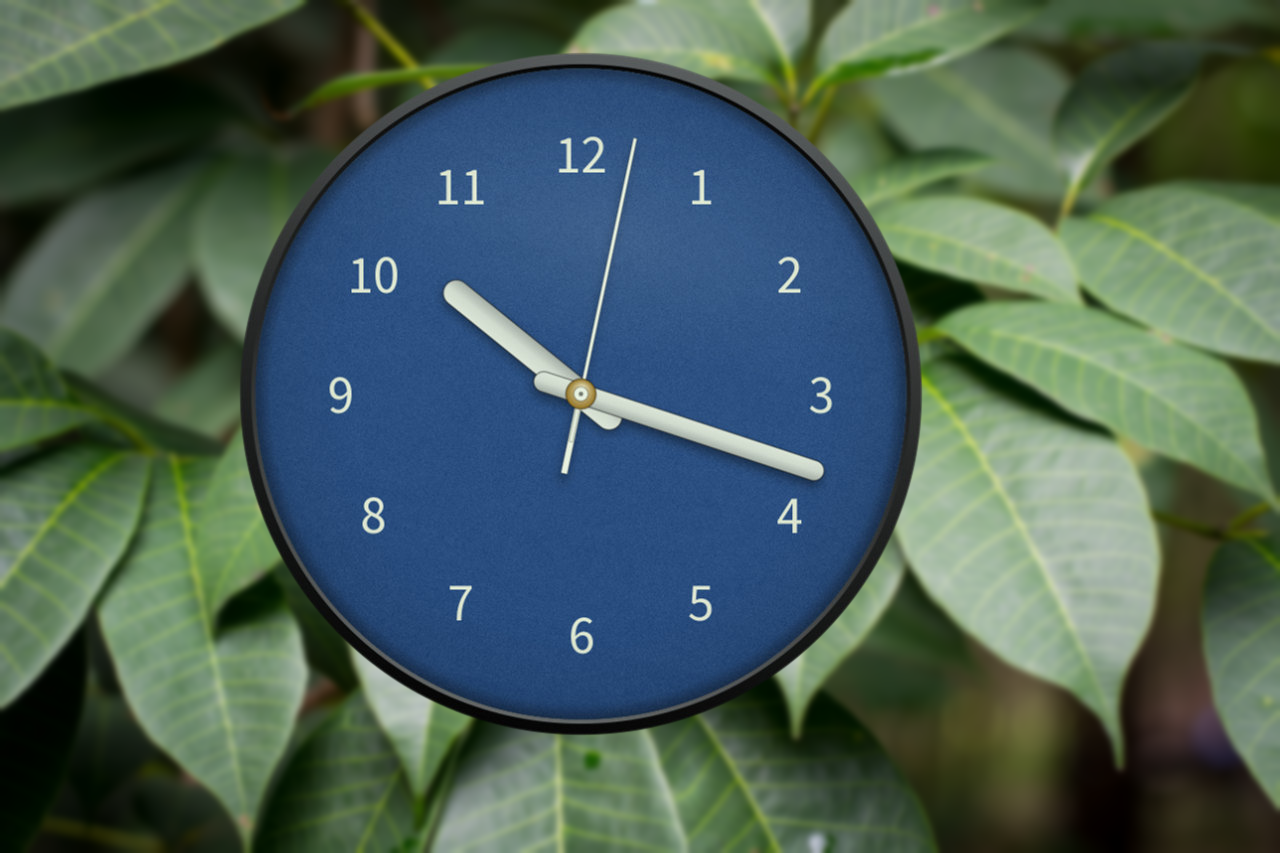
10:18:02
